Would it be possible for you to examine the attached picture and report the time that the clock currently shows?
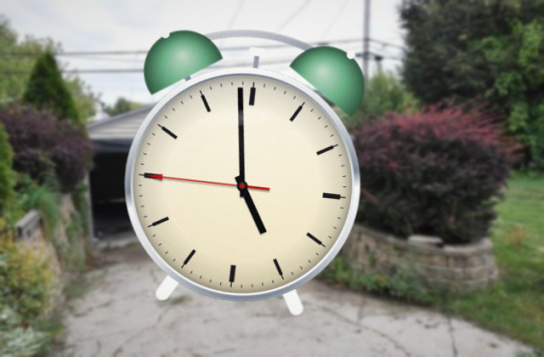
4:58:45
